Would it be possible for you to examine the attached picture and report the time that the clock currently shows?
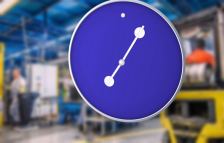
7:05
